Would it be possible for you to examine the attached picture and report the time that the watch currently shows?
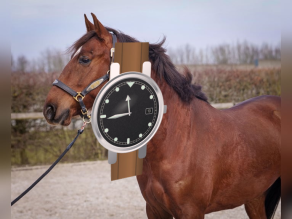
11:44
